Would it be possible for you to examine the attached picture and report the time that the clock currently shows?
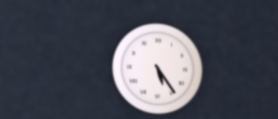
5:24
